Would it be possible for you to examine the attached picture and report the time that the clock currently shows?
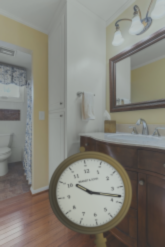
10:18
